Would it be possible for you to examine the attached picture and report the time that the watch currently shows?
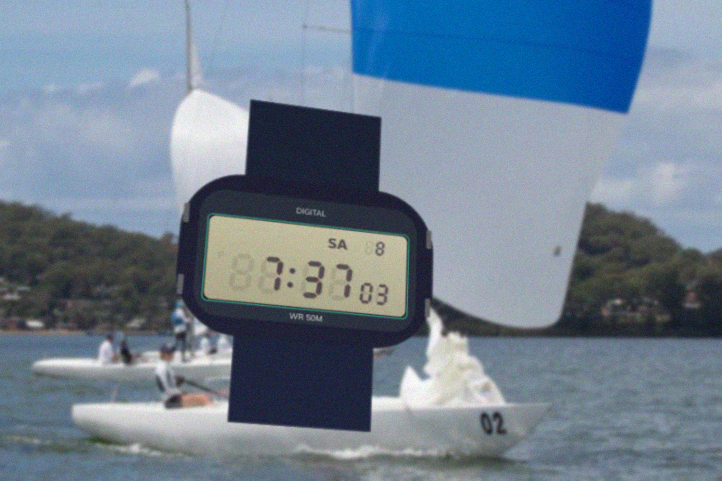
7:37:03
